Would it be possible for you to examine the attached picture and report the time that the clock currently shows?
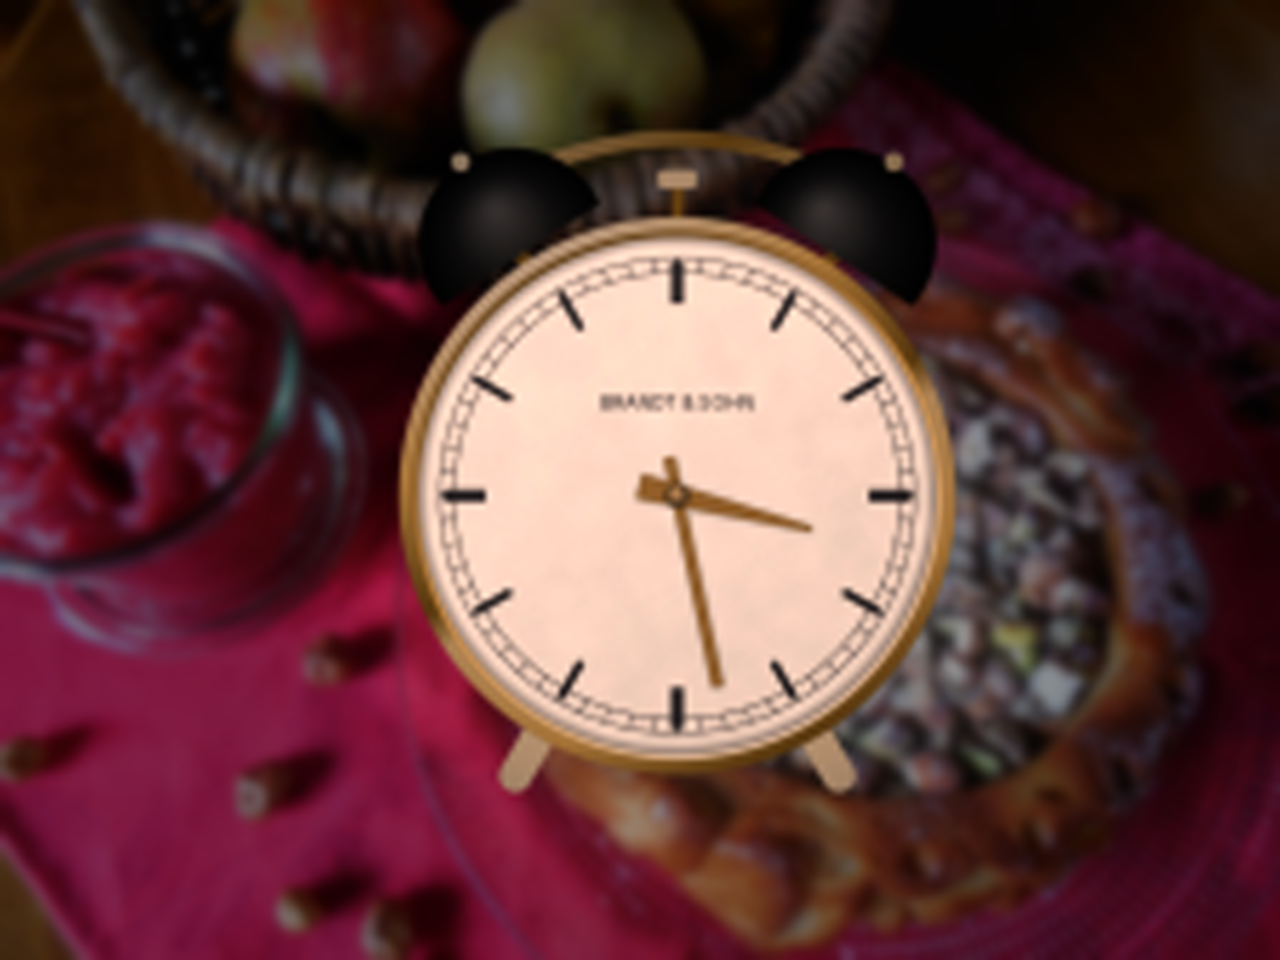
3:28
